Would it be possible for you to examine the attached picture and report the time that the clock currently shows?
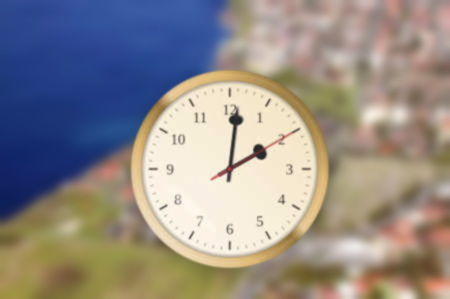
2:01:10
